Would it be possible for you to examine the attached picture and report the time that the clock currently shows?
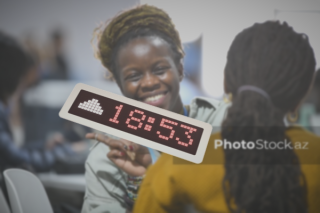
18:53
